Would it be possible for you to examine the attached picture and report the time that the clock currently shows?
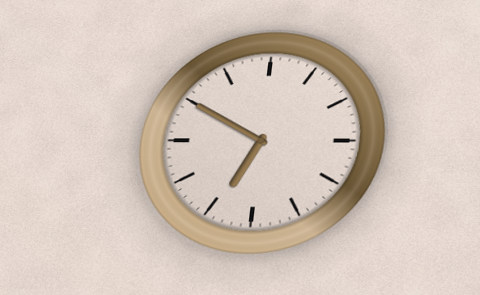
6:50
